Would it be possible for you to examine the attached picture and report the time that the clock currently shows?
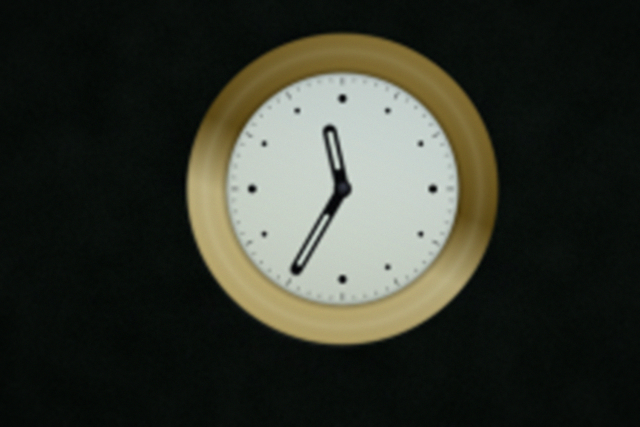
11:35
